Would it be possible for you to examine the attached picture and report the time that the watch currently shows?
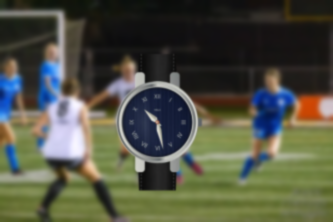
10:28
